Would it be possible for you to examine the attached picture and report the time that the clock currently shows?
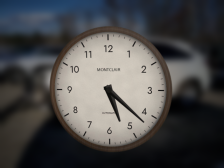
5:22
